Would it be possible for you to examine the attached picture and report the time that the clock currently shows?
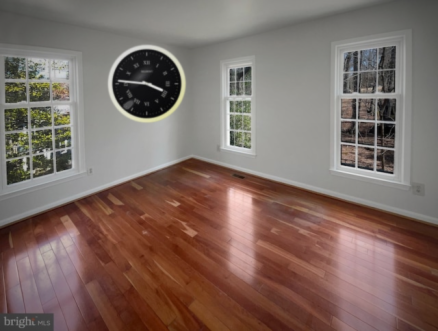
3:46
